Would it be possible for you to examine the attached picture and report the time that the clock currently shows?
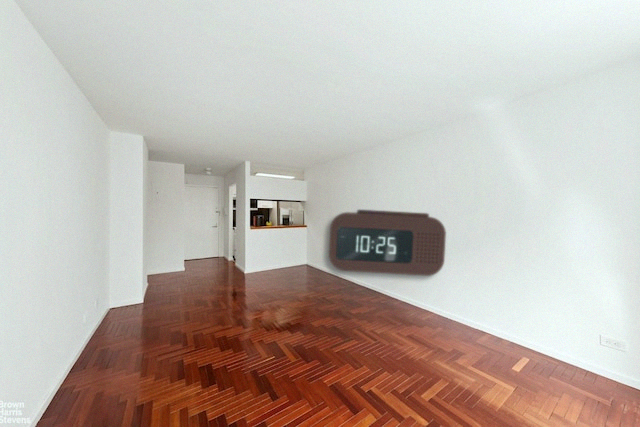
10:25
